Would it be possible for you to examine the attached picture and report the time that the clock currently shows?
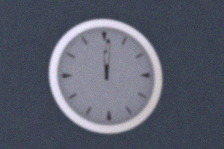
12:01
